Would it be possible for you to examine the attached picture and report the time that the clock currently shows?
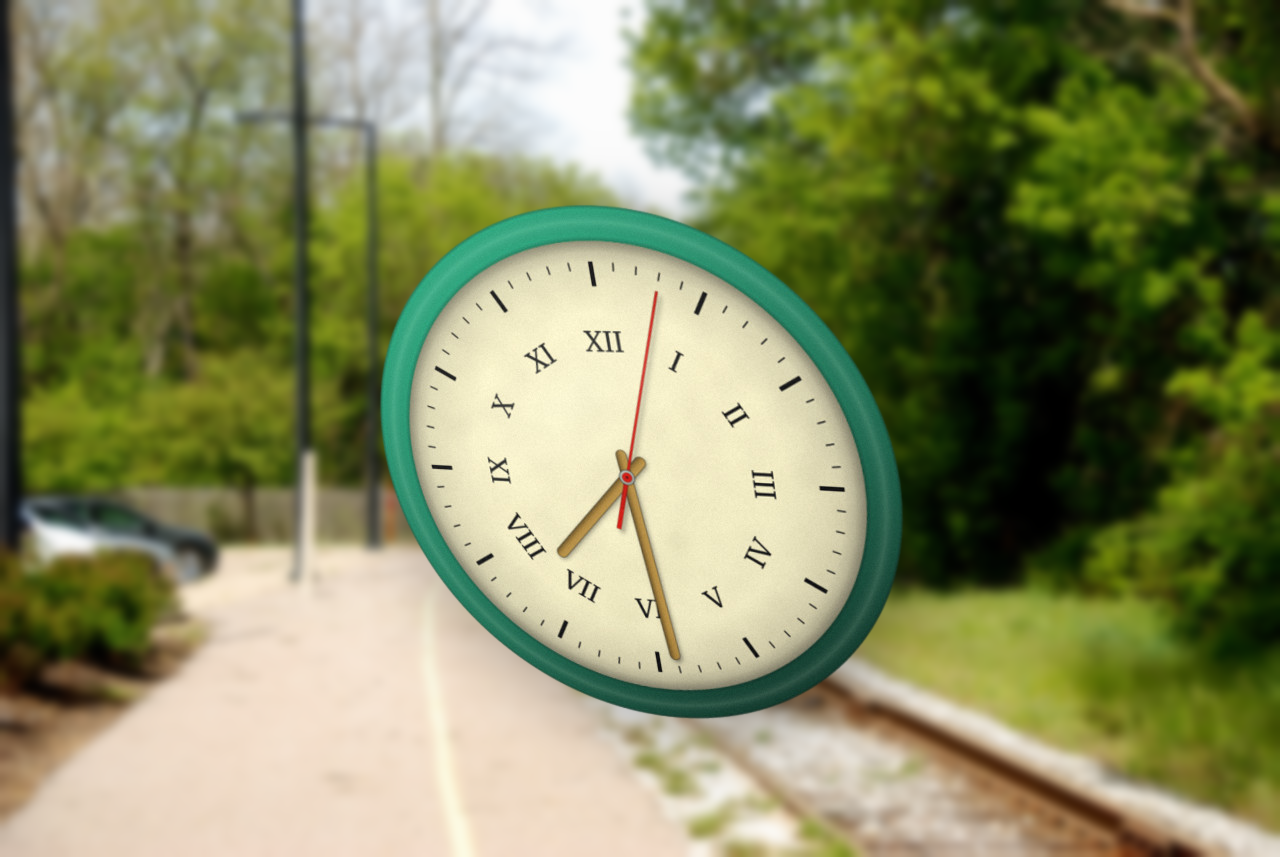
7:29:03
